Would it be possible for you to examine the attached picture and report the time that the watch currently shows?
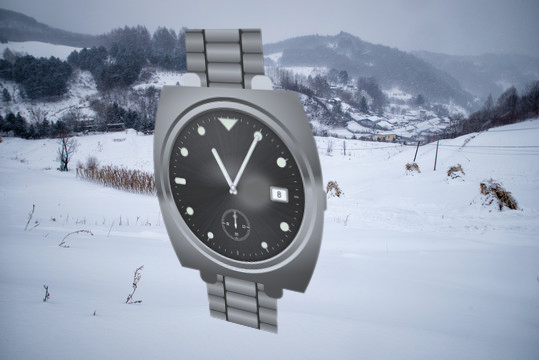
11:05
